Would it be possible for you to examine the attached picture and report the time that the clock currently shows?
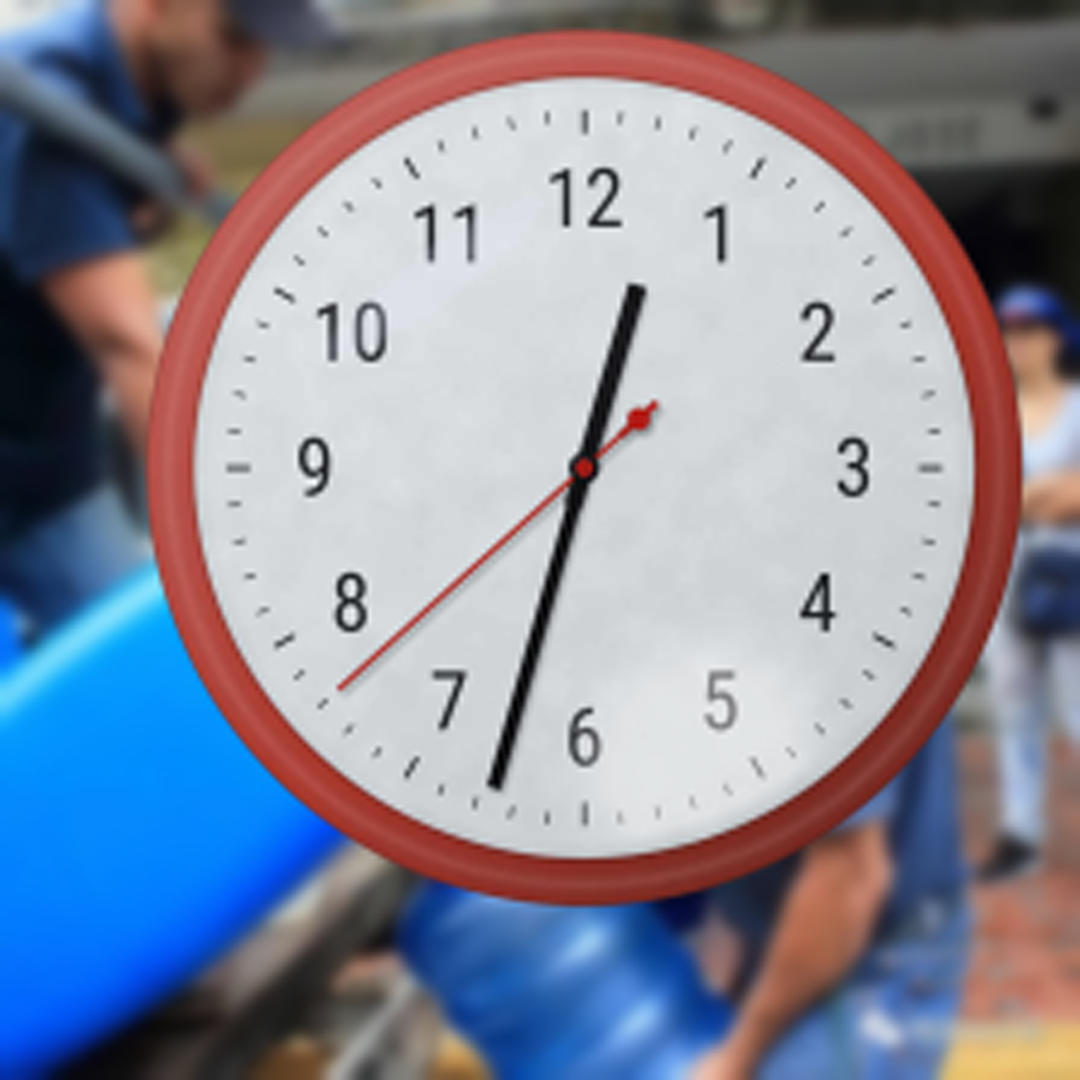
12:32:38
